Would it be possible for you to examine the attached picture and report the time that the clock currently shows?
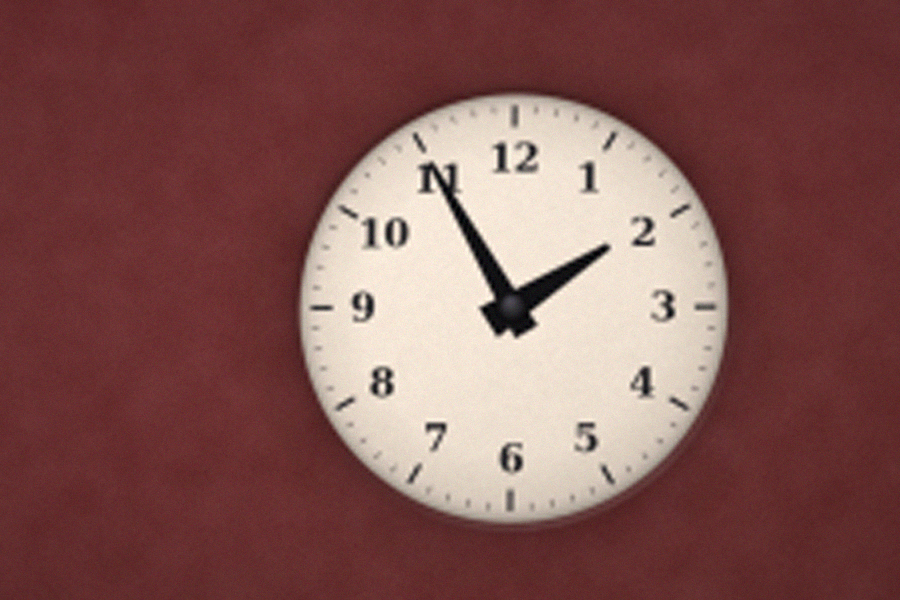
1:55
